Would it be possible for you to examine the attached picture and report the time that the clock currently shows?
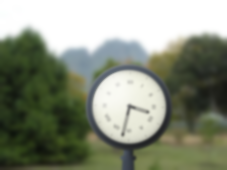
3:32
